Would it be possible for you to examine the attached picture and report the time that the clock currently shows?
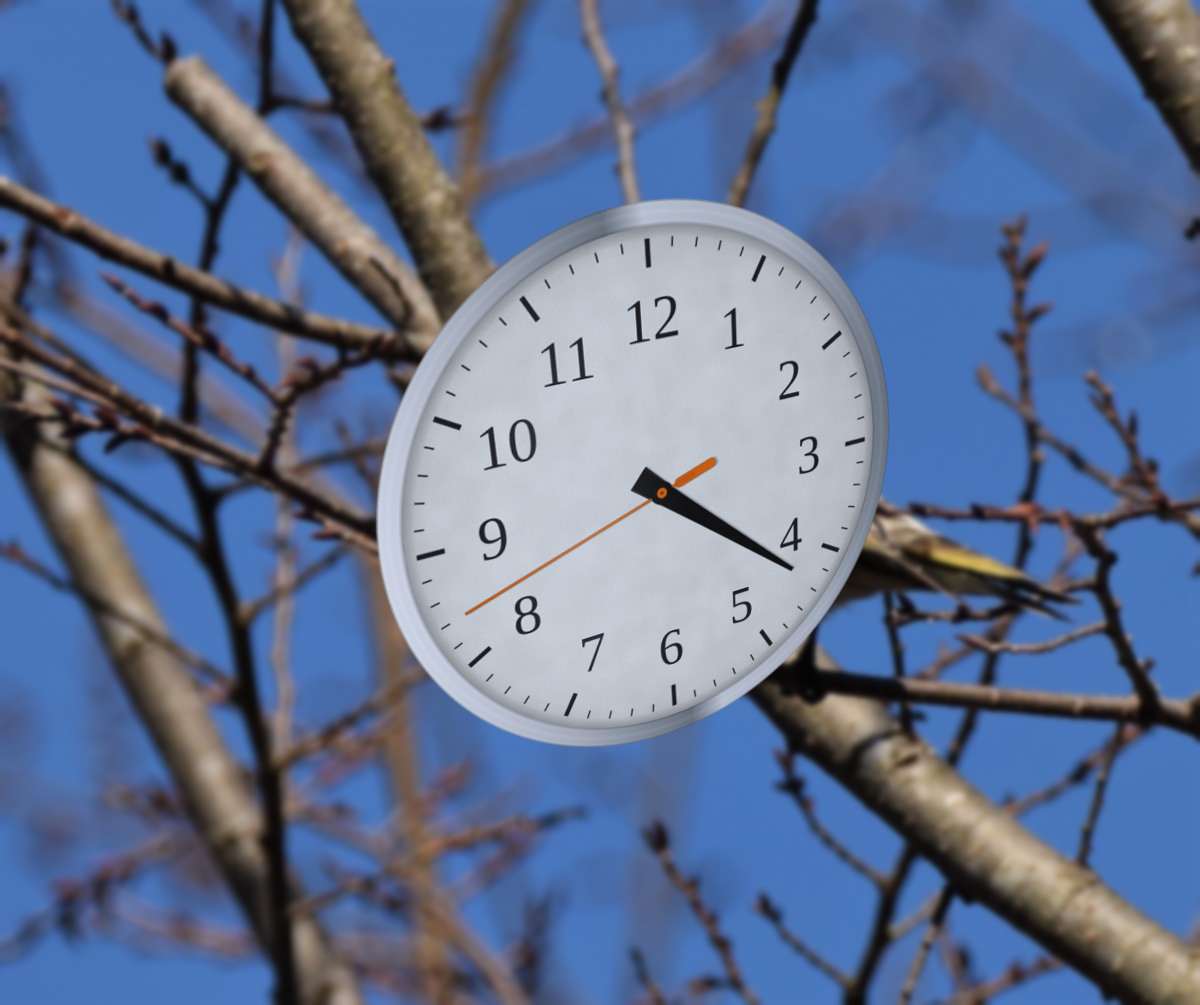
4:21:42
